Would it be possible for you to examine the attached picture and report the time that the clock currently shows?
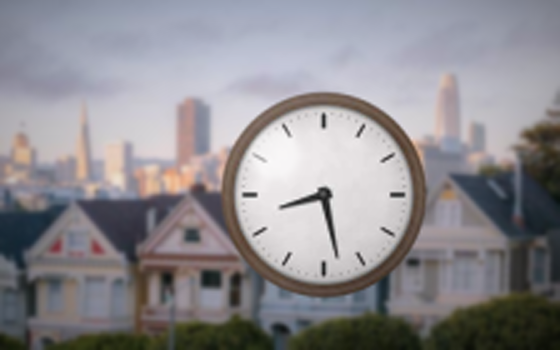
8:28
